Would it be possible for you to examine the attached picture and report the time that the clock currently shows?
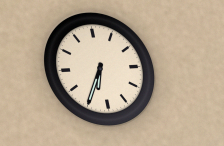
6:35
